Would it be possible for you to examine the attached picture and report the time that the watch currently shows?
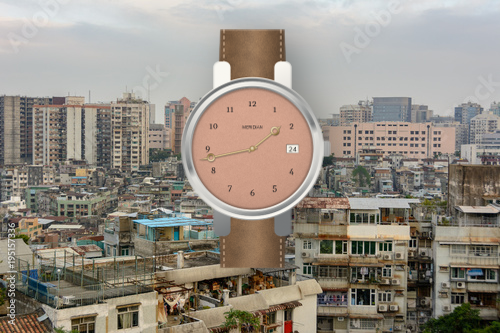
1:43
